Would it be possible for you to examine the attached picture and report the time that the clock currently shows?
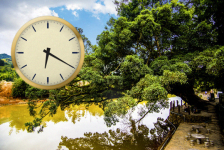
6:20
